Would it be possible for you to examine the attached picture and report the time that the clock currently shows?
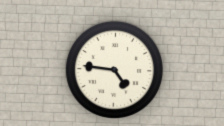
4:46
